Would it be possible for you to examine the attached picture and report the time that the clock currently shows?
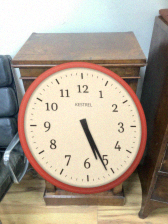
5:26
